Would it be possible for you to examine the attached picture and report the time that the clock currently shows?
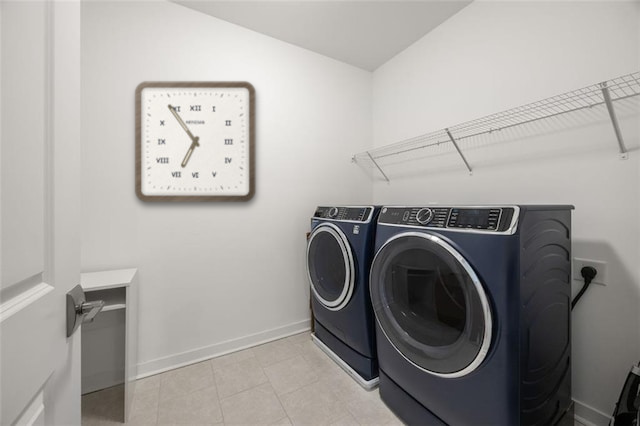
6:54
